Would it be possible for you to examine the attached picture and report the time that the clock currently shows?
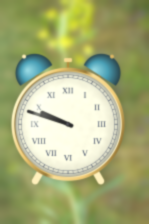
9:48
